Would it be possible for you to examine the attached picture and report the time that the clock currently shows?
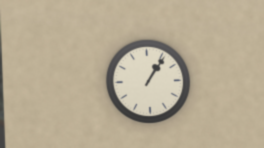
1:06
